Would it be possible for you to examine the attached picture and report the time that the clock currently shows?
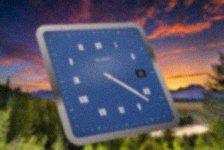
4:22
